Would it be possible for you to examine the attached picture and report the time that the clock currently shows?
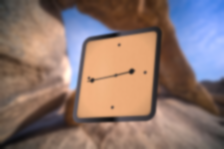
2:44
